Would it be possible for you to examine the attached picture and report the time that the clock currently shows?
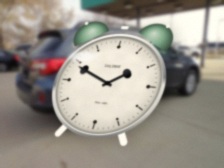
1:49
